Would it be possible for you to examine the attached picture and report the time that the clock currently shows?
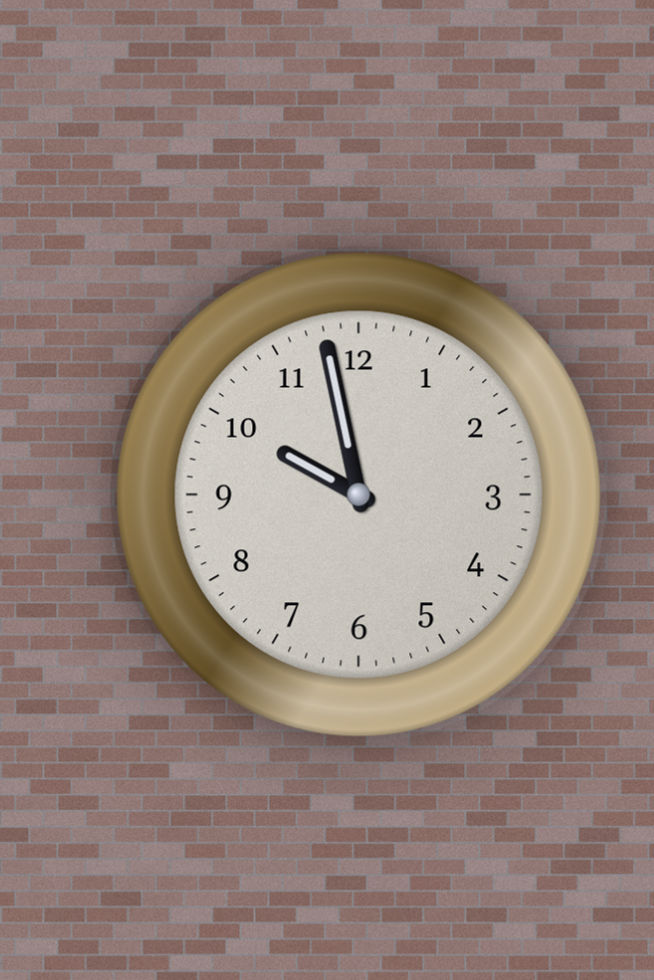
9:58
